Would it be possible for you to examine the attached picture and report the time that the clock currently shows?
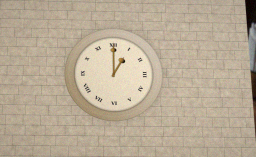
1:00
